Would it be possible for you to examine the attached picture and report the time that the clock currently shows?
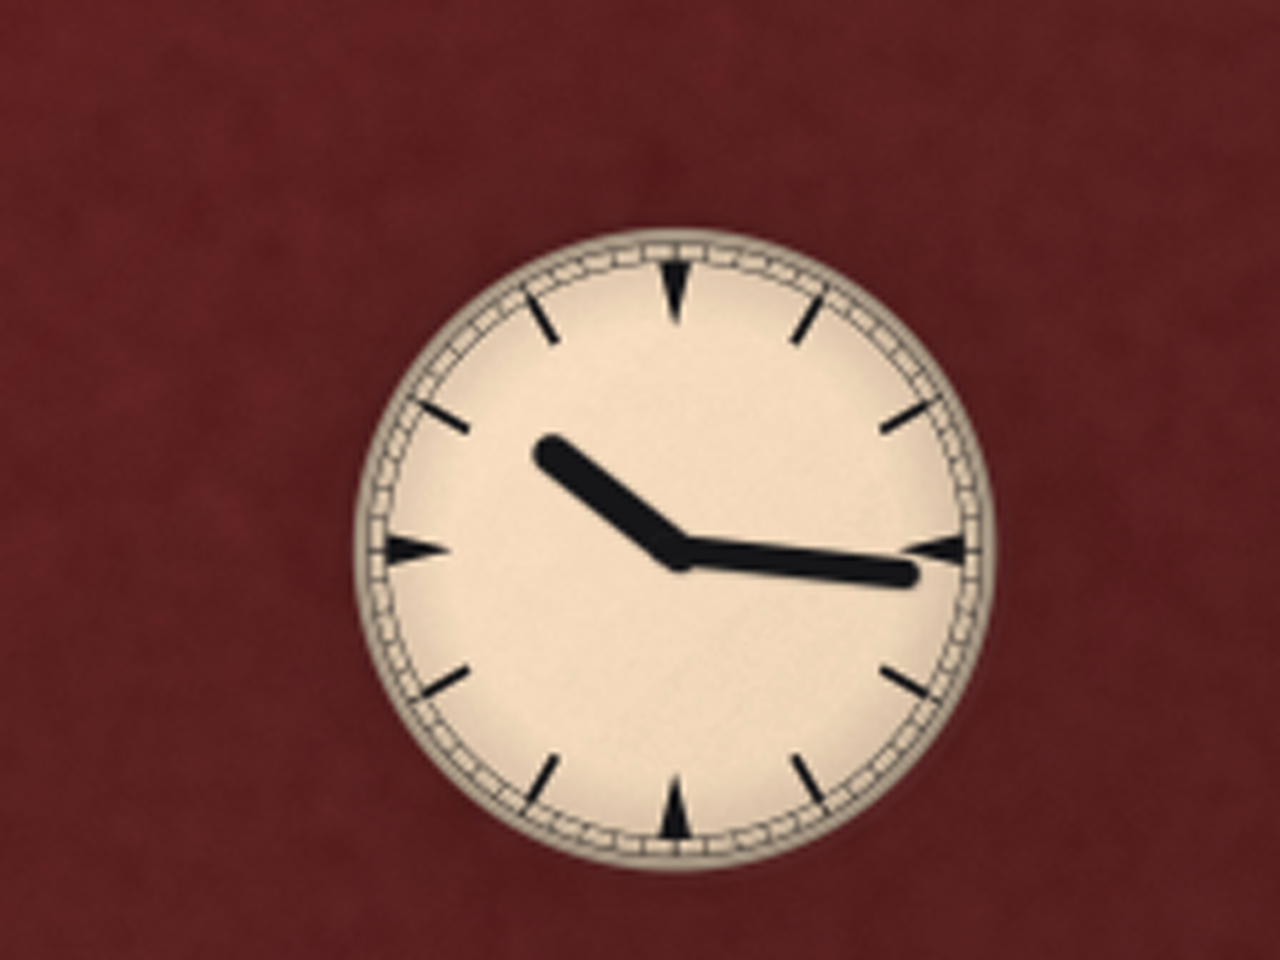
10:16
